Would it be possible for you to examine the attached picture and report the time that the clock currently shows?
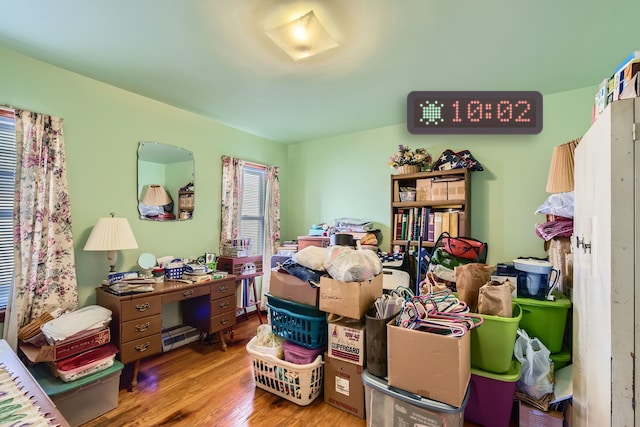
10:02
